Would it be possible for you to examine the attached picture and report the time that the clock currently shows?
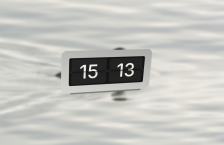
15:13
